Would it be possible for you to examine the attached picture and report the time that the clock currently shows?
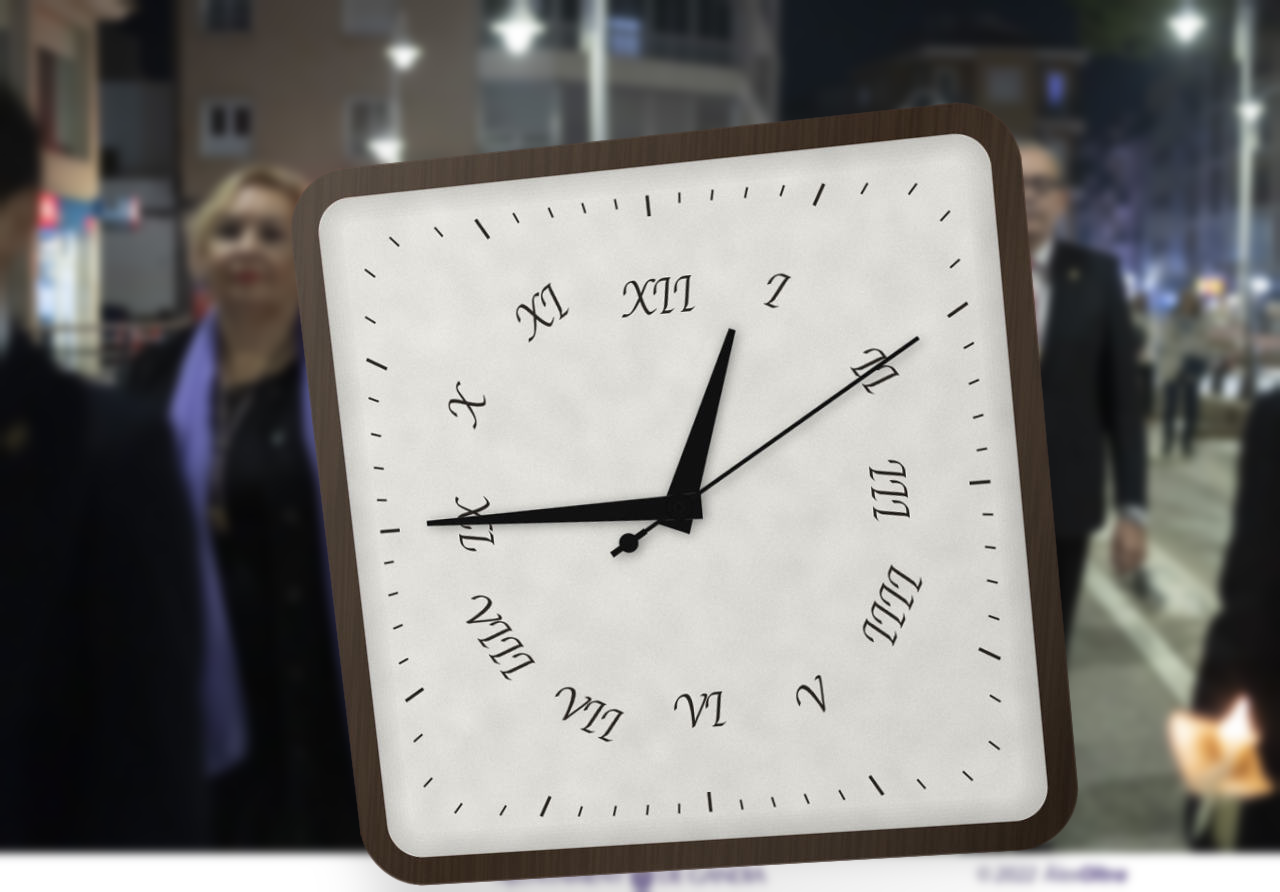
12:45:10
